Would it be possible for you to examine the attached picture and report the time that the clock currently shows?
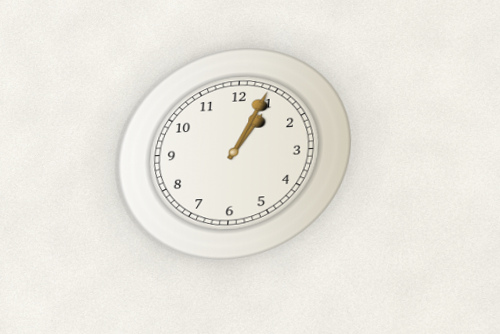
1:04
